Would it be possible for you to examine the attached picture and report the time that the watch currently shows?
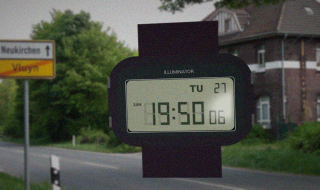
19:50:06
